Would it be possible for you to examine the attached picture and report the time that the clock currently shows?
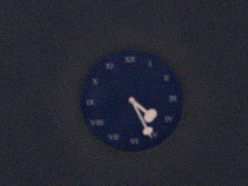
4:26
